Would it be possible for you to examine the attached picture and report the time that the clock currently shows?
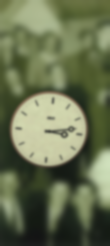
3:13
